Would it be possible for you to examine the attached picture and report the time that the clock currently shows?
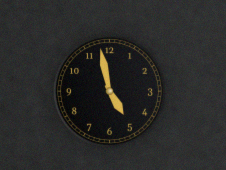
4:58
